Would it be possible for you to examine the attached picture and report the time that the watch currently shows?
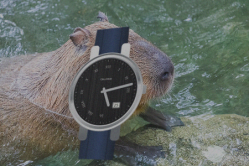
5:13
